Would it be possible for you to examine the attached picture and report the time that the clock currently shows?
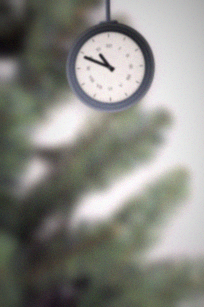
10:49
